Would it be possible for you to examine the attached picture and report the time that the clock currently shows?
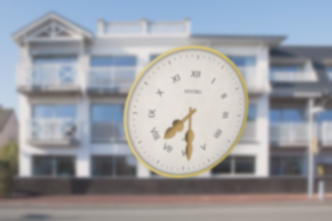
7:29
